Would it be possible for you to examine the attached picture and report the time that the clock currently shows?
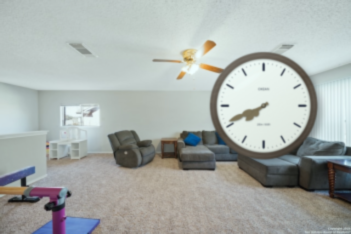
7:41
